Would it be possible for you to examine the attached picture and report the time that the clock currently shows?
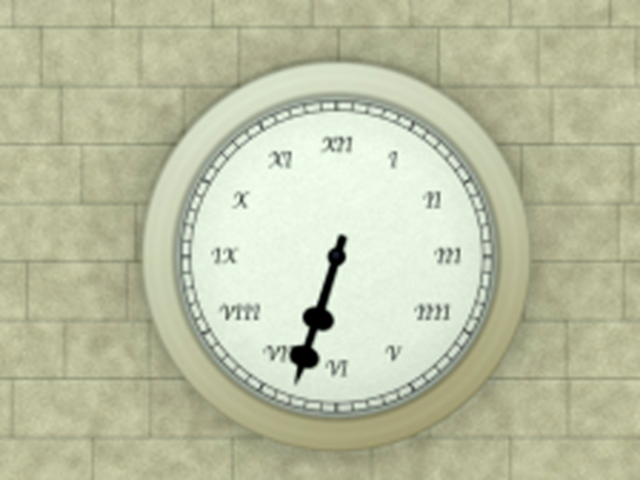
6:33
